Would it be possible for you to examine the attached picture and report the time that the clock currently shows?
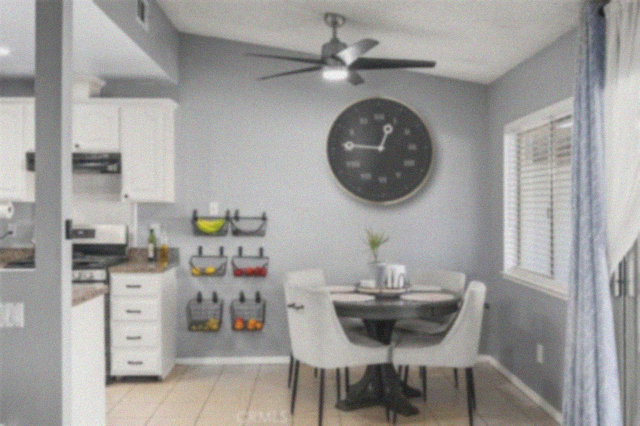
12:46
